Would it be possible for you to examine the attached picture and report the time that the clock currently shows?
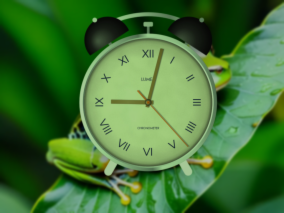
9:02:23
